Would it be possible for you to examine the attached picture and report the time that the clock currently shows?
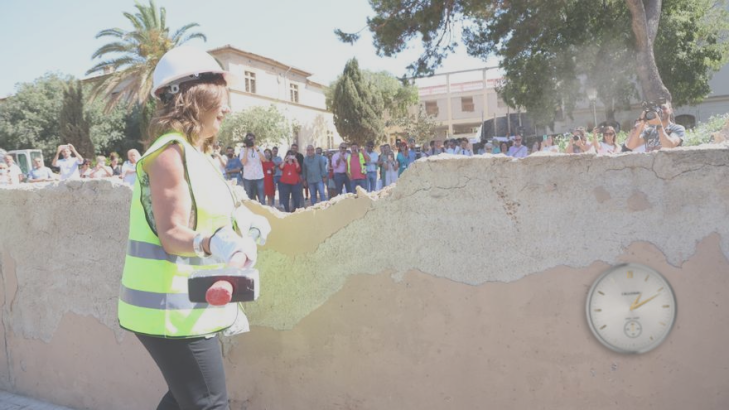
1:11
